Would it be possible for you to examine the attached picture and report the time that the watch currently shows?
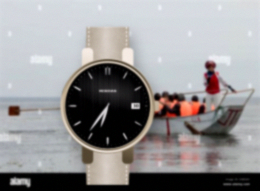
6:36
